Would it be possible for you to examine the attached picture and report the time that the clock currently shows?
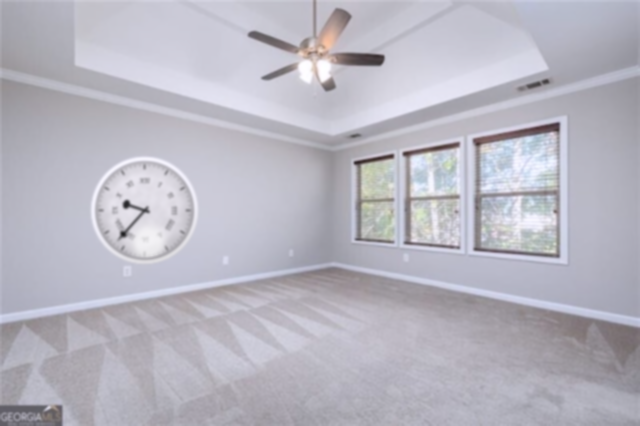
9:37
